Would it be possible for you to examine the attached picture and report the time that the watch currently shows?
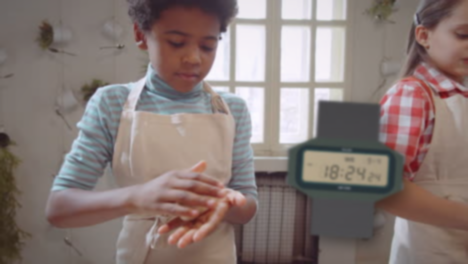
18:24
